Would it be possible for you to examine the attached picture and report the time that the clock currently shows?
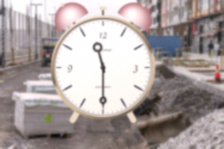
11:30
